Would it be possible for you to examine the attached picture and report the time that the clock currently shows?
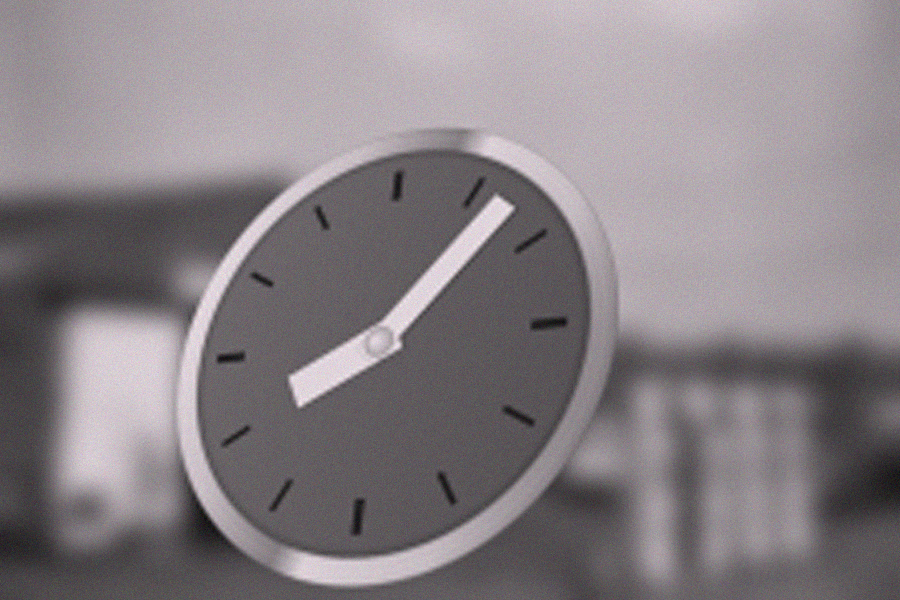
8:07
